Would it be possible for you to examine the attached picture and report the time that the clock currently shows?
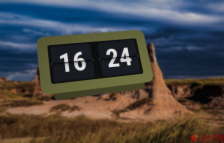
16:24
